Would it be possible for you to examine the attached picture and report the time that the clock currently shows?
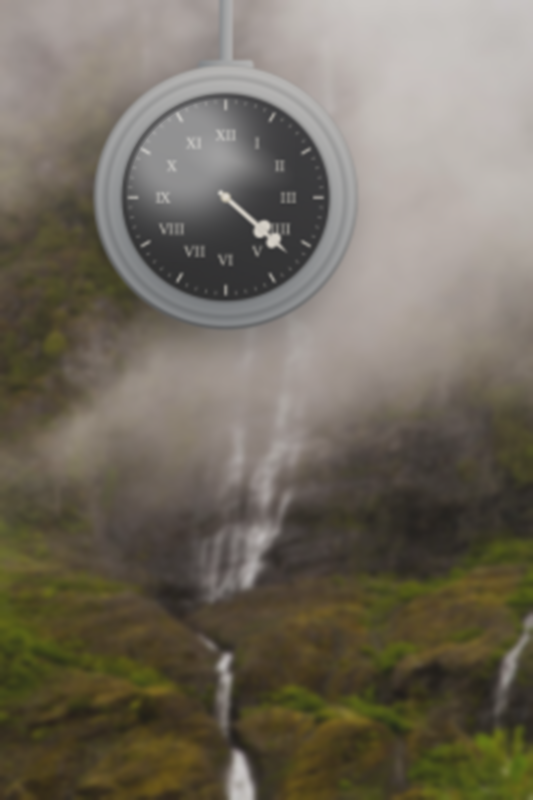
4:22
